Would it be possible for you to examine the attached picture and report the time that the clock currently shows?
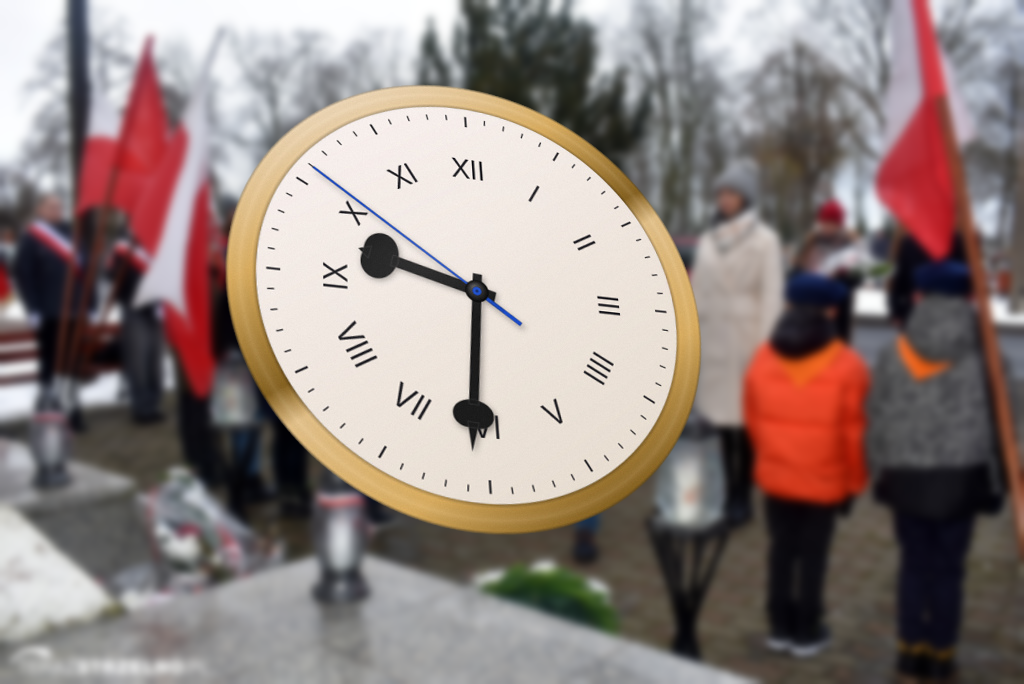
9:30:51
